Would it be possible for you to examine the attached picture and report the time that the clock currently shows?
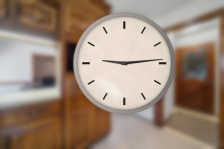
9:14
